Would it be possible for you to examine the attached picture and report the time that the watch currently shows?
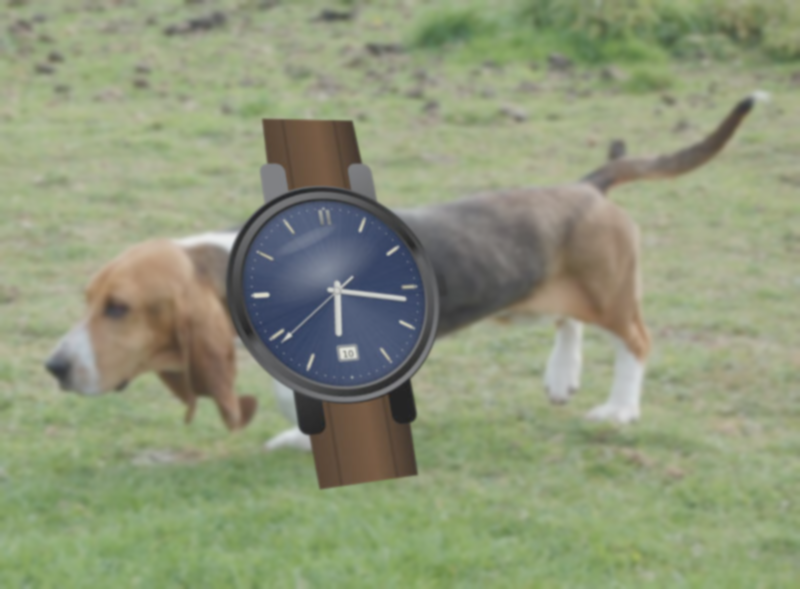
6:16:39
